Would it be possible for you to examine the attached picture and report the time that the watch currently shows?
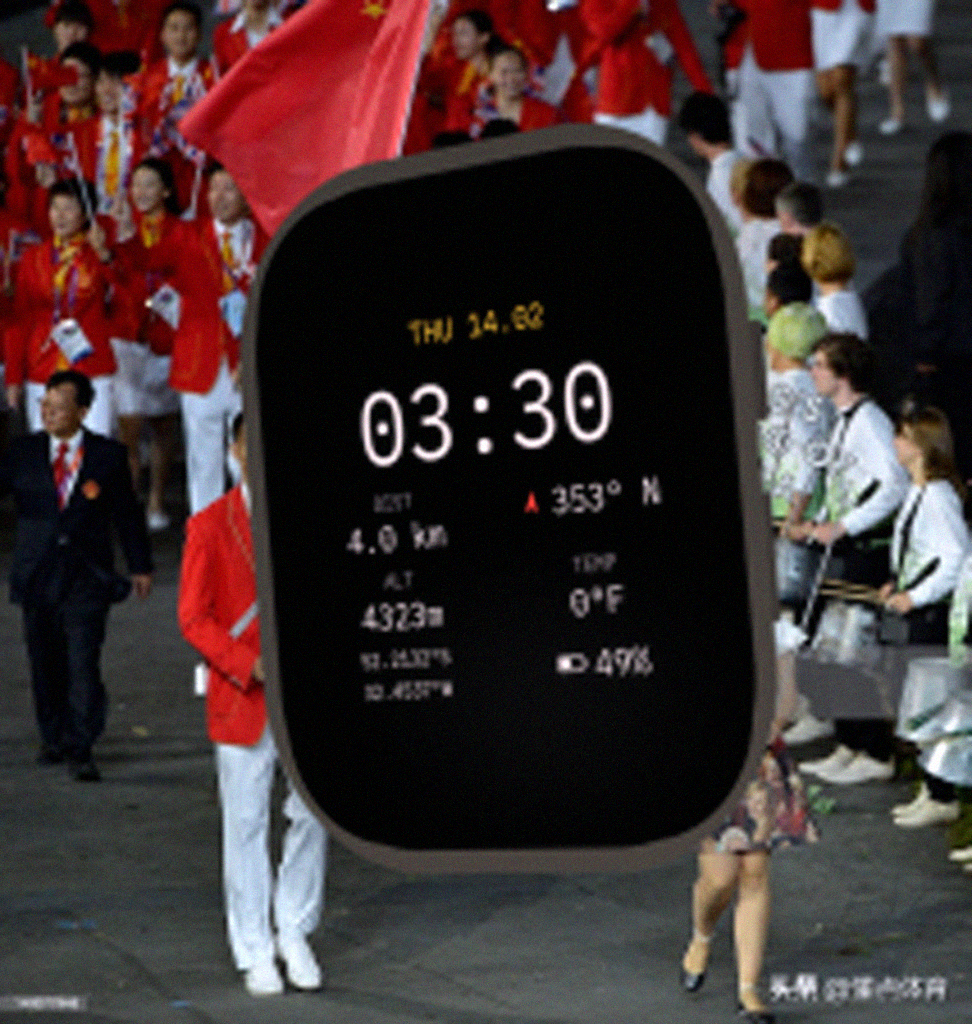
3:30
